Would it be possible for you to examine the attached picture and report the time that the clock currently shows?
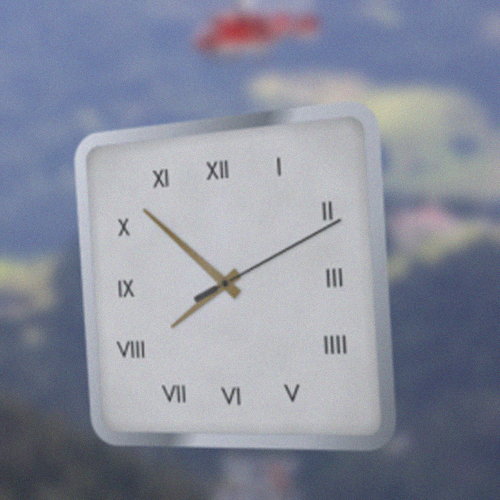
7:52:11
